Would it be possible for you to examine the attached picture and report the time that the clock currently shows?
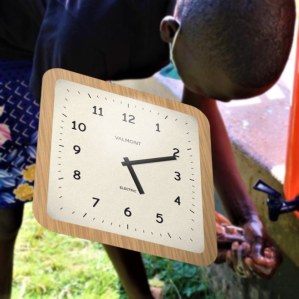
5:11
